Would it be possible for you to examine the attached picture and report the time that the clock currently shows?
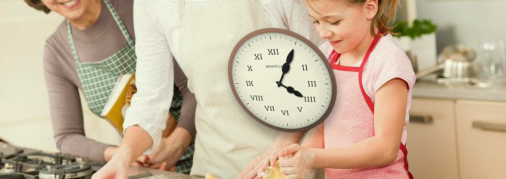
4:05
